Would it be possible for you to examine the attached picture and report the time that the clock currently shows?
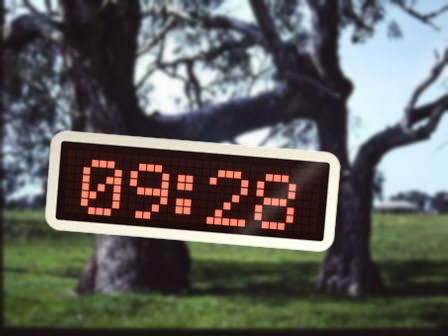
9:28
